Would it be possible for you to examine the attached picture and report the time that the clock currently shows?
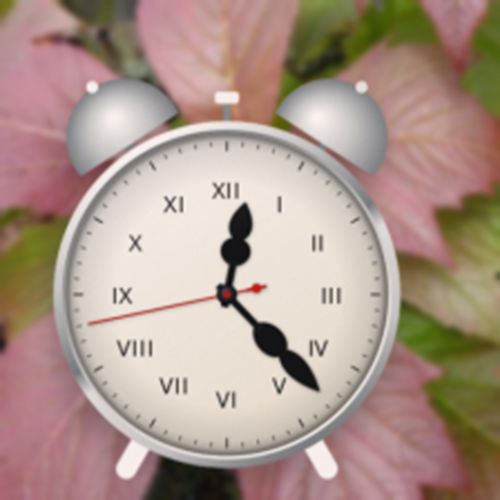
12:22:43
